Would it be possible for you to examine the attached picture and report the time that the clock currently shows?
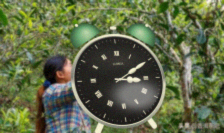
3:10
